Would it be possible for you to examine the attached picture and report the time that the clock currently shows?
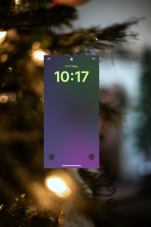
10:17
